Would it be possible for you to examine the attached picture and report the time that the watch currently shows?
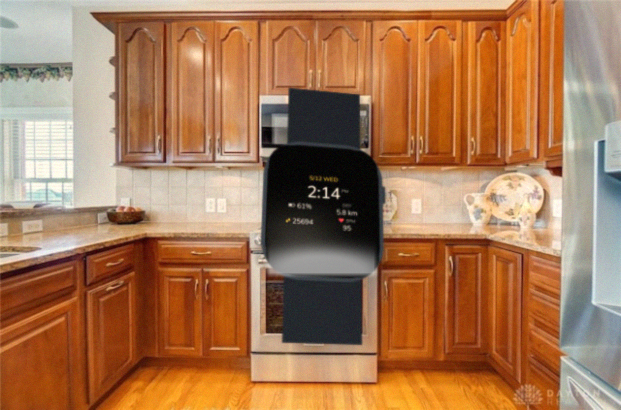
2:14
